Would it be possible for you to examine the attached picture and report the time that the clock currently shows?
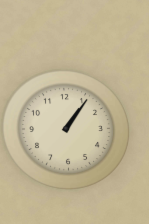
1:06
